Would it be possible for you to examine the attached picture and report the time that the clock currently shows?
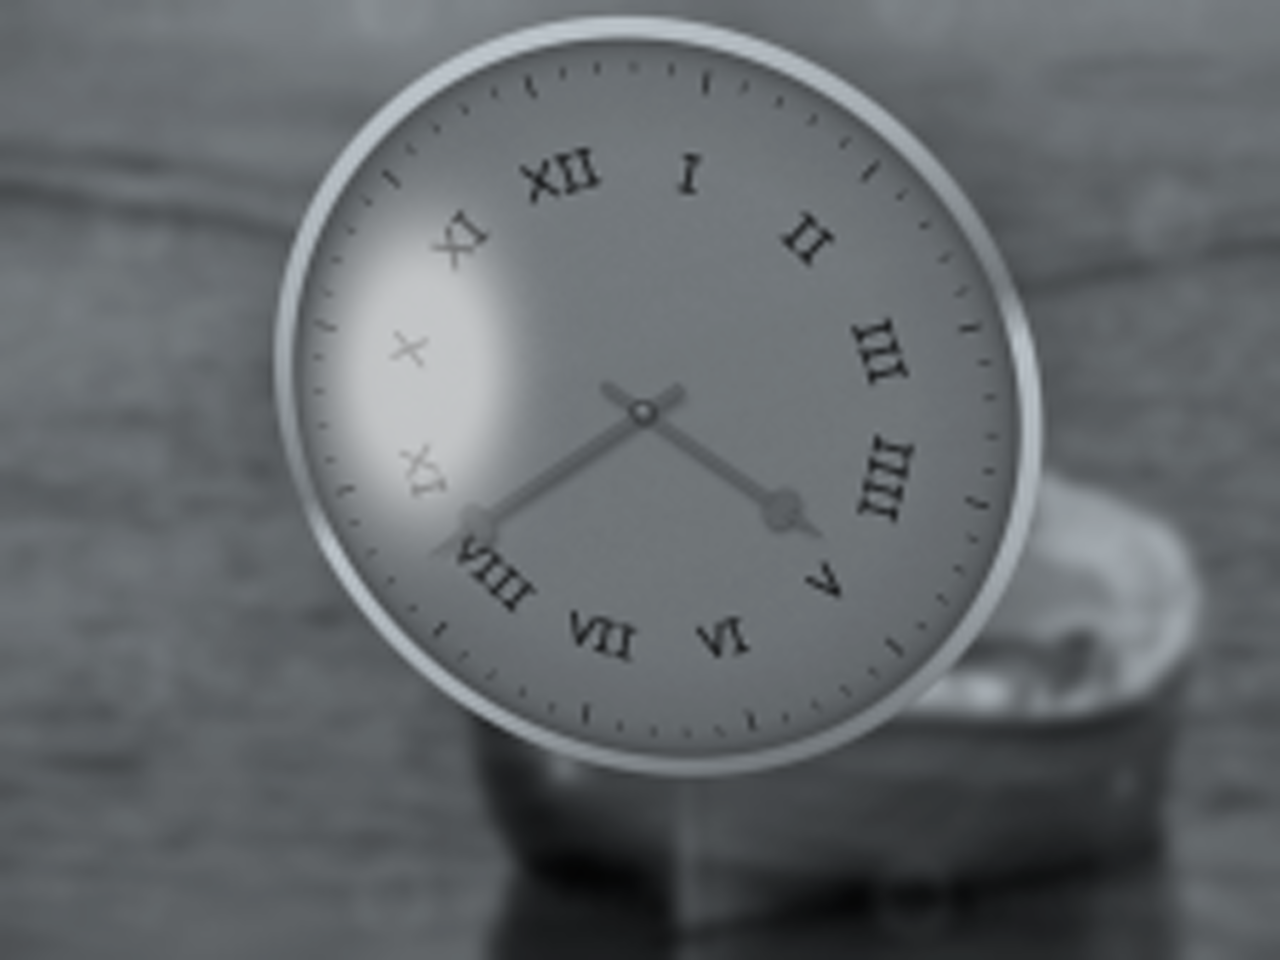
4:42
